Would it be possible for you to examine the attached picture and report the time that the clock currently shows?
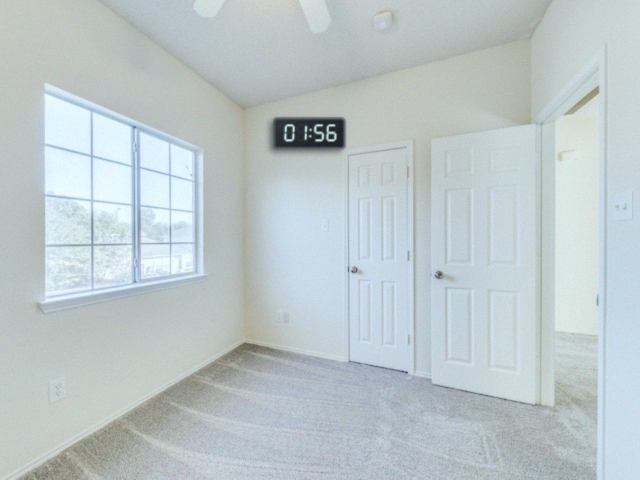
1:56
